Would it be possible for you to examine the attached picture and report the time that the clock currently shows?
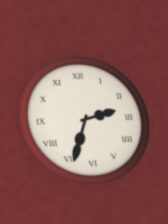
2:34
